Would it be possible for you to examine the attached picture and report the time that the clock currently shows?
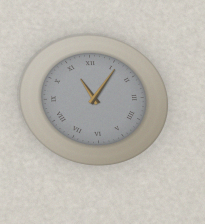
11:06
